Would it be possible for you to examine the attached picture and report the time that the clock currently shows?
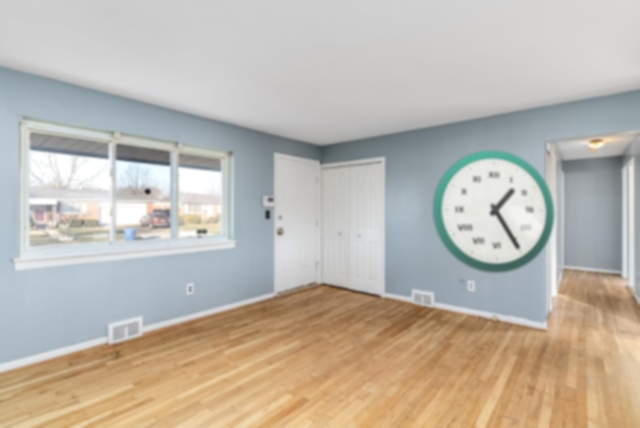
1:25
